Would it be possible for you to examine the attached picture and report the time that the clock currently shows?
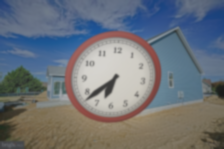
6:38
